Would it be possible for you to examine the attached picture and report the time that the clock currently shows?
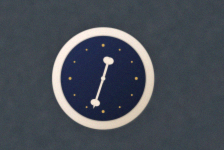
12:33
